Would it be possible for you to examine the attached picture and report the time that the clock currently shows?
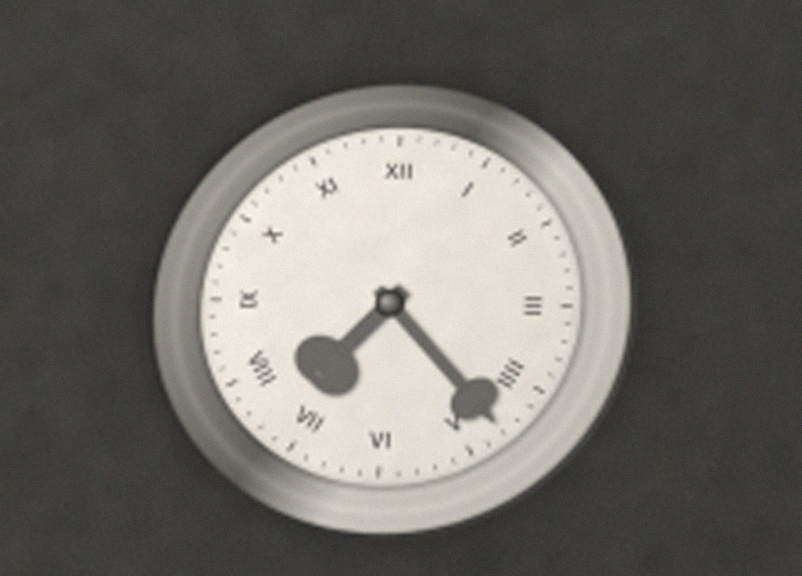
7:23
